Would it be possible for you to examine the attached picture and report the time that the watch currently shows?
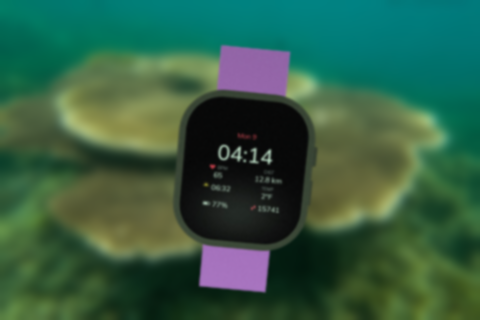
4:14
